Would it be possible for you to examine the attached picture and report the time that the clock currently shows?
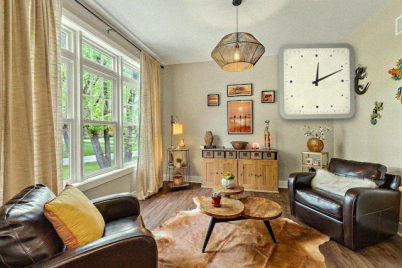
12:11
